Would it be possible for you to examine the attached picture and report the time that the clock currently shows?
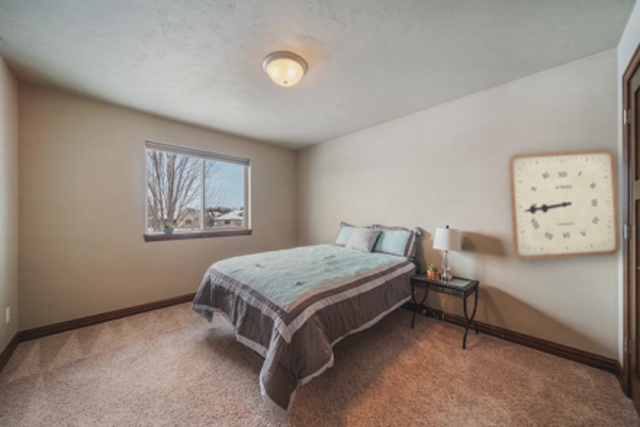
8:44
